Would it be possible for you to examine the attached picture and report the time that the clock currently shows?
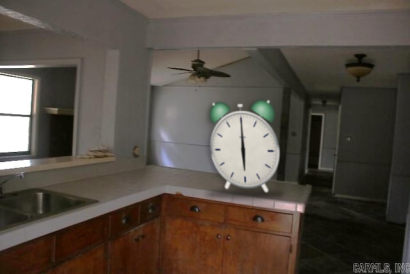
6:00
